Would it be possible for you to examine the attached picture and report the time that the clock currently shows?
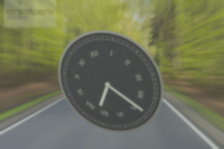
7:24
